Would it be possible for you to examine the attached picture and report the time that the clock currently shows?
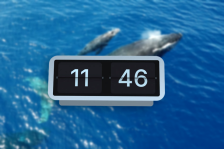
11:46
